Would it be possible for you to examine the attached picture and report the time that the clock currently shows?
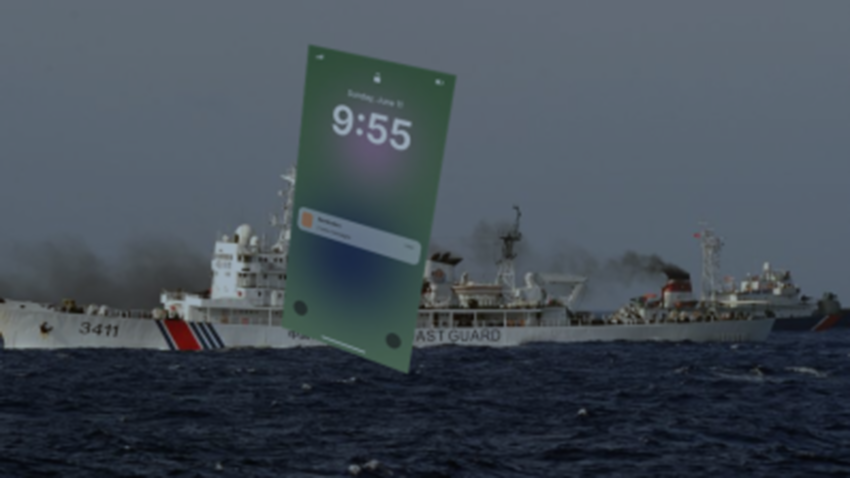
9:55
